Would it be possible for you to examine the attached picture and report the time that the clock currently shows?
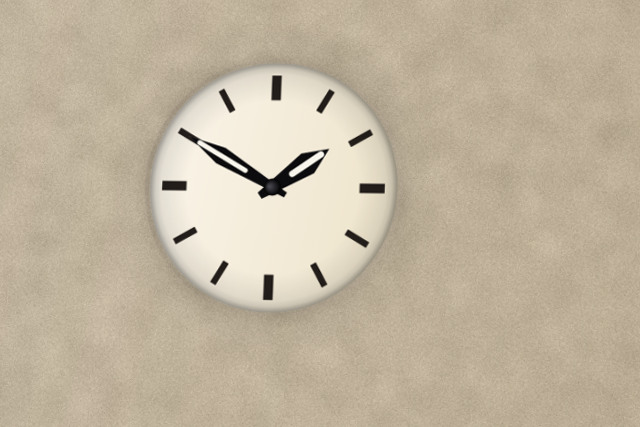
1:50
